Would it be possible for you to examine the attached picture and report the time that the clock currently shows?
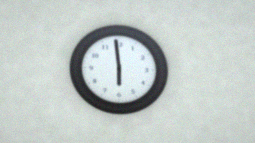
5:59
